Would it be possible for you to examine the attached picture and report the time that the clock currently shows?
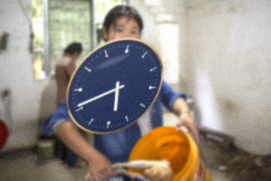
5:41
